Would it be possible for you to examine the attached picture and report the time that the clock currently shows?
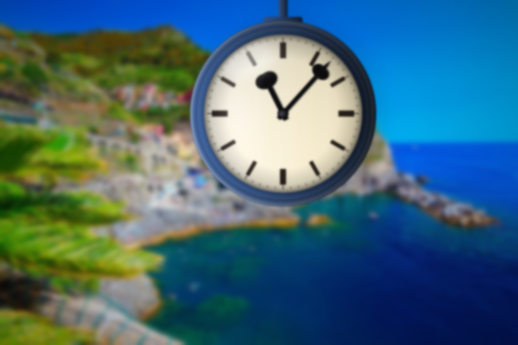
11:07
